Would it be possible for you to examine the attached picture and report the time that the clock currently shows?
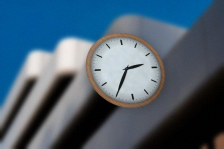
2:35
